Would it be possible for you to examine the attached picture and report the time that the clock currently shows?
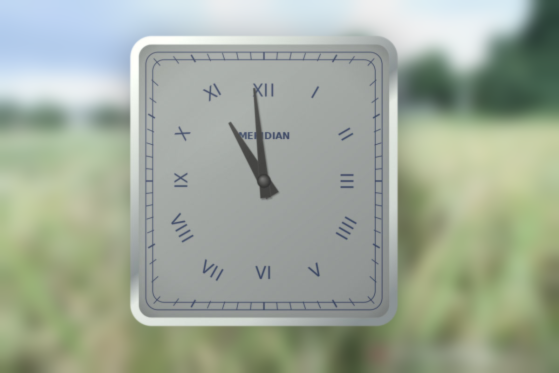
10:59
